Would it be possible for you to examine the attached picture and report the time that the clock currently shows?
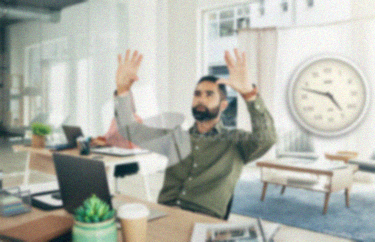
4:48
